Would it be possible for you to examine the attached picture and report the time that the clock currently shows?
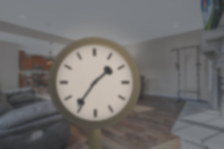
1:36
